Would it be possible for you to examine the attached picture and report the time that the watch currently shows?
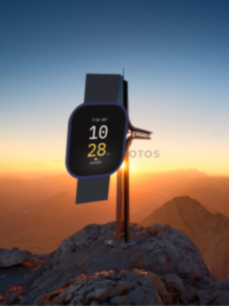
10:28
